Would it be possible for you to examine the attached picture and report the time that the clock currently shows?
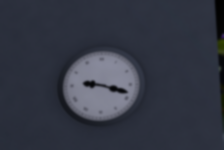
9:18
